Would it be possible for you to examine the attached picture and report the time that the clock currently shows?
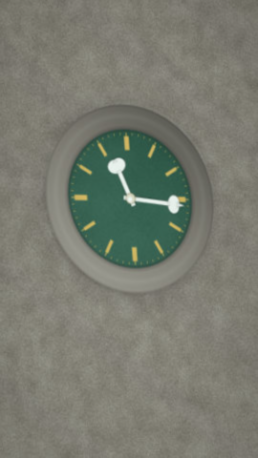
11:16
